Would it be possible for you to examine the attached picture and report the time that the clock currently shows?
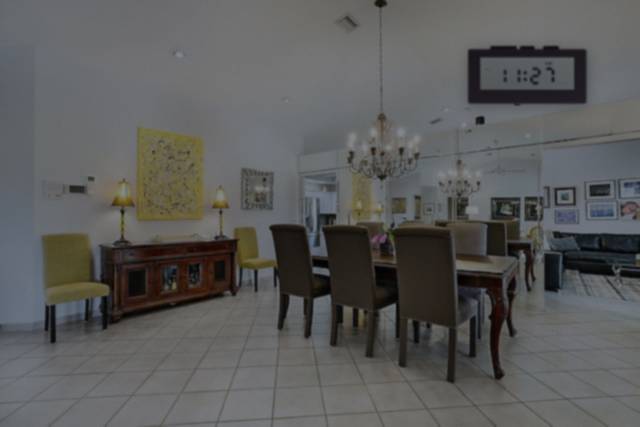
11:27
